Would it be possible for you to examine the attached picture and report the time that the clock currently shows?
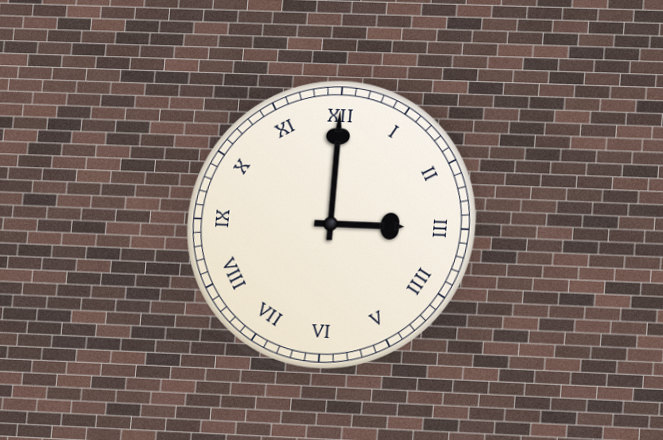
3:00
